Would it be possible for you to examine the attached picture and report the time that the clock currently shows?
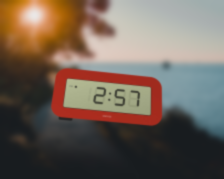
2:57
